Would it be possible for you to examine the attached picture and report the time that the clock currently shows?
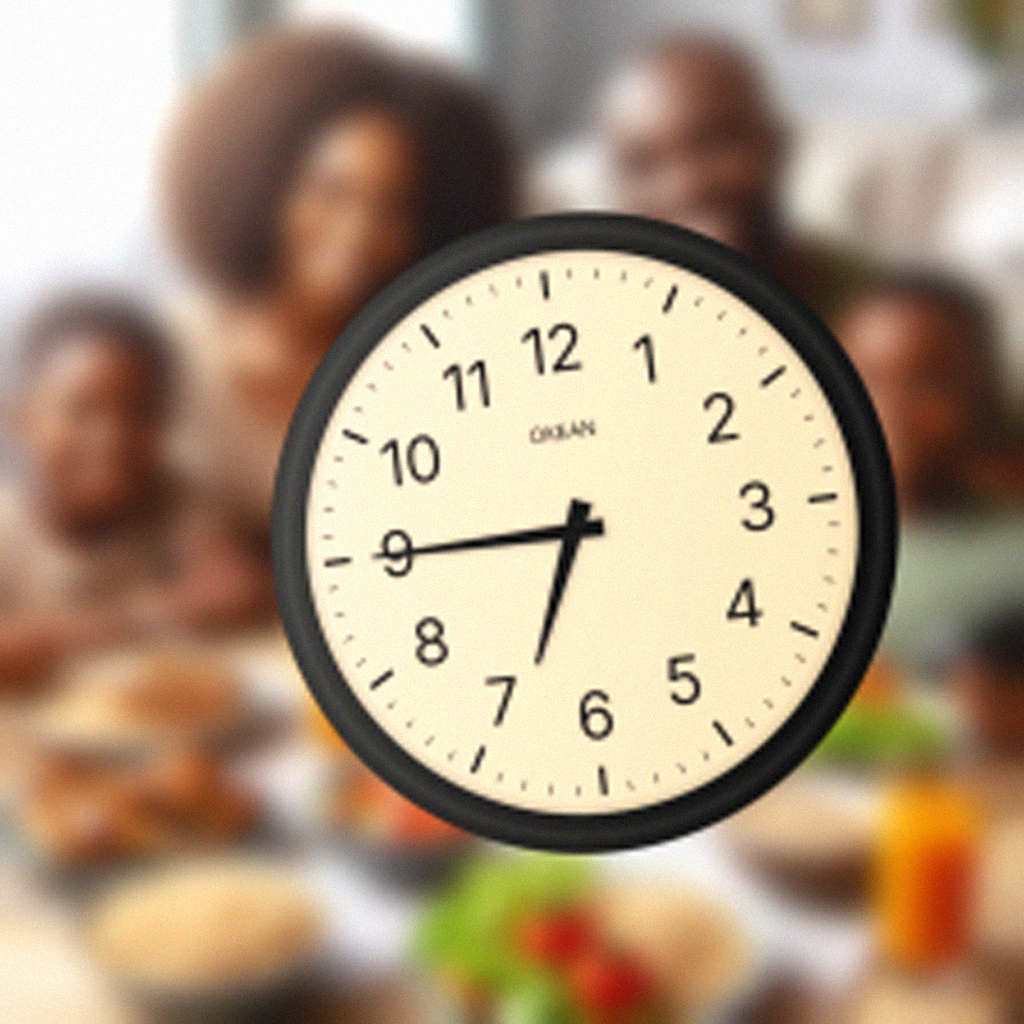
6:45
